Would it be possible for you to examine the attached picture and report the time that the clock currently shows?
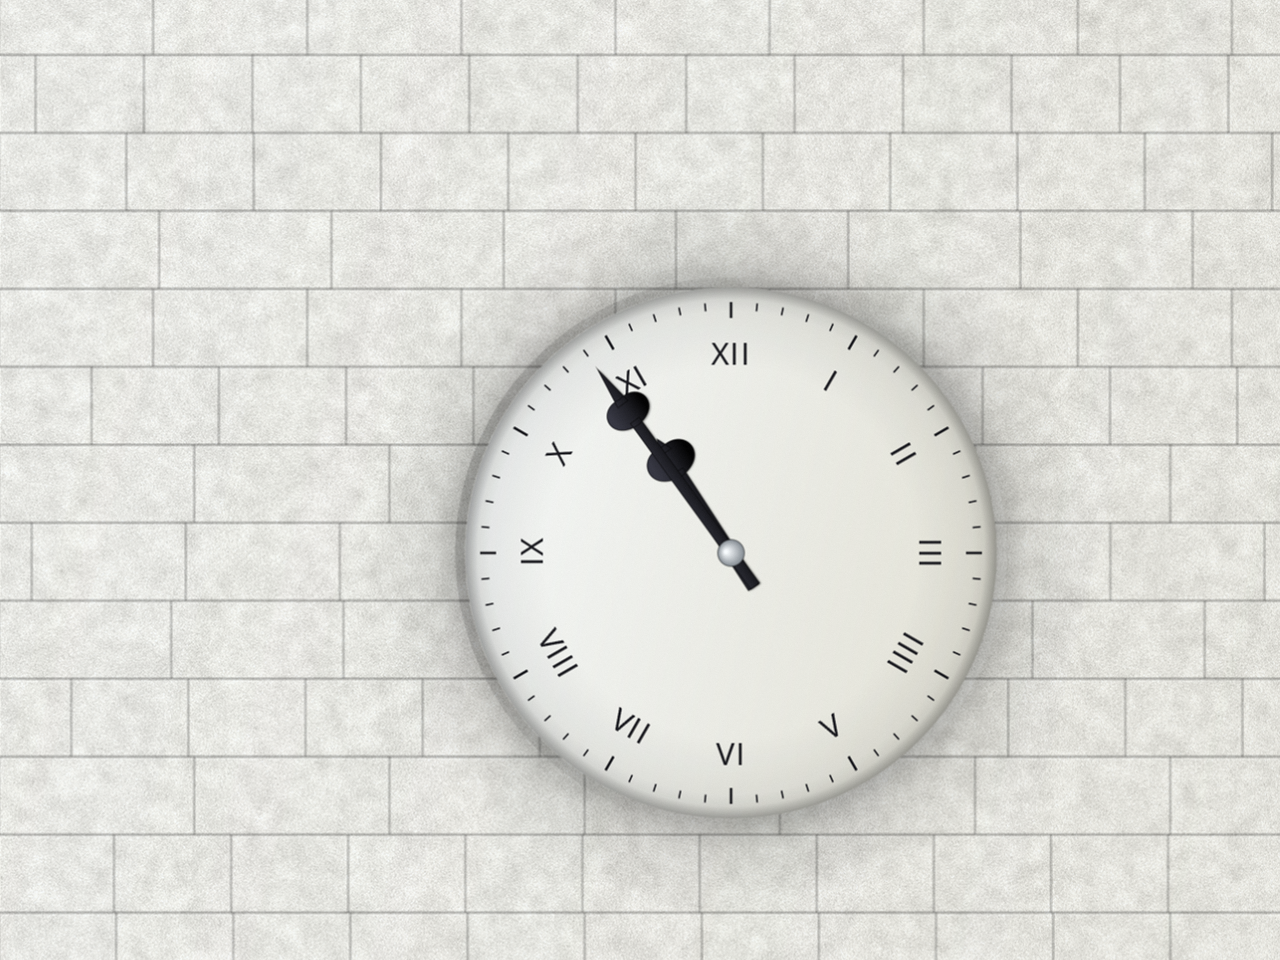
10:54
